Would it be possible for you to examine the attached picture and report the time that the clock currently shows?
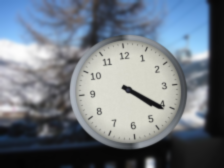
4:21
